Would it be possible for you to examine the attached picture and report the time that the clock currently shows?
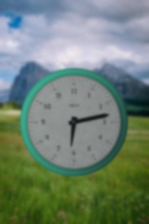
6:13
